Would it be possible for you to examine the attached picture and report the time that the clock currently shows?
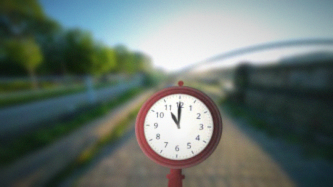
11:00
